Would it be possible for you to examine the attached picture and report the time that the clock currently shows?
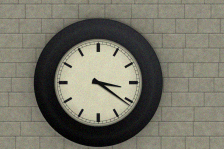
3:21
